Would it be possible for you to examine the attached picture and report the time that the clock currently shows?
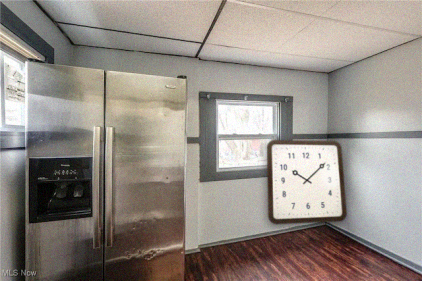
10:08
